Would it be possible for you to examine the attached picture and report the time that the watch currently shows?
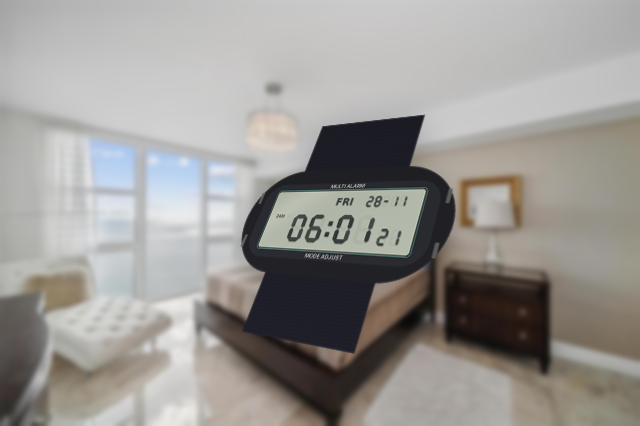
6:01:21
